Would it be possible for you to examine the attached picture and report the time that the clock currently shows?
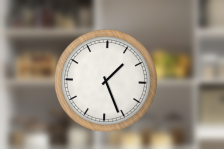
1:26
